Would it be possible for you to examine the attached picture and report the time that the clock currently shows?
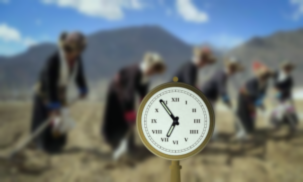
6:54
